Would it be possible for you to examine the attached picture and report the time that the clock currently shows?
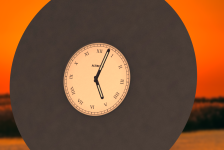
5:03
